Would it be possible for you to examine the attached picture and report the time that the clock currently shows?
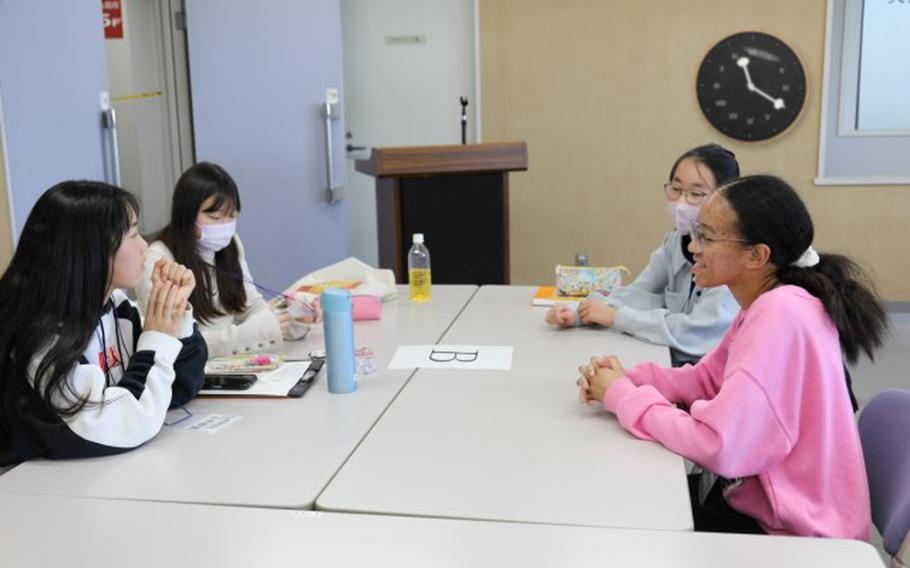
11:20
